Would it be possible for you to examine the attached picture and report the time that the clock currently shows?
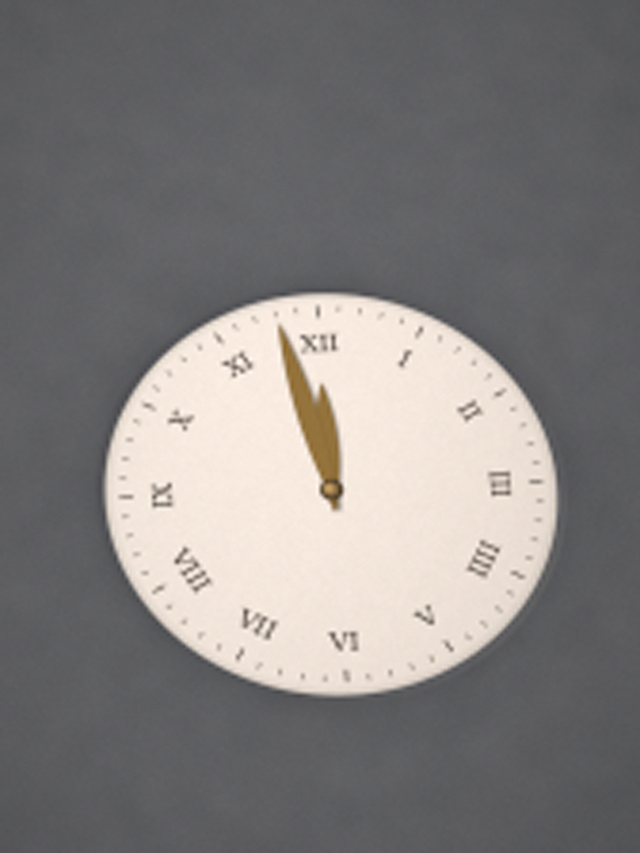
11:58
